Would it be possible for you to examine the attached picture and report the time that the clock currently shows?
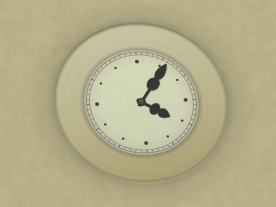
4:06
